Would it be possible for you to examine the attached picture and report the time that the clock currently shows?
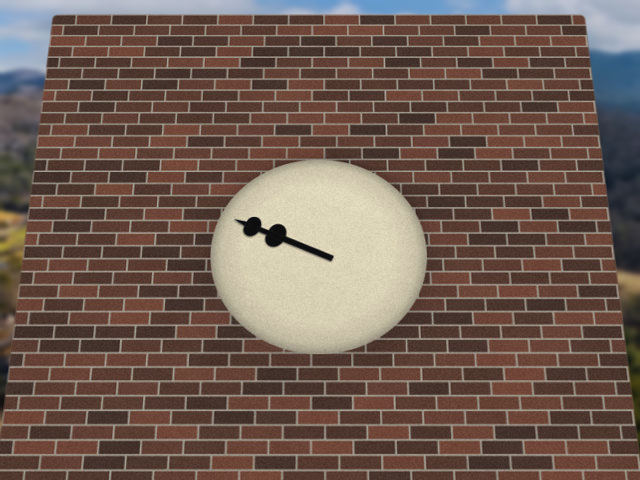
9:49
